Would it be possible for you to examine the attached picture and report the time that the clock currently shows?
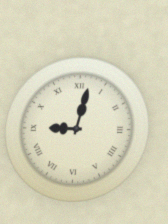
9:02
